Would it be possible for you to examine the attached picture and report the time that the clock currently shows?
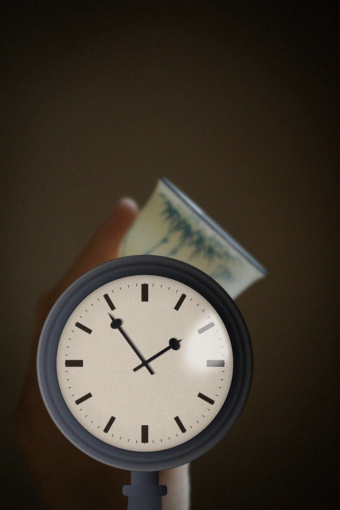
1:54
